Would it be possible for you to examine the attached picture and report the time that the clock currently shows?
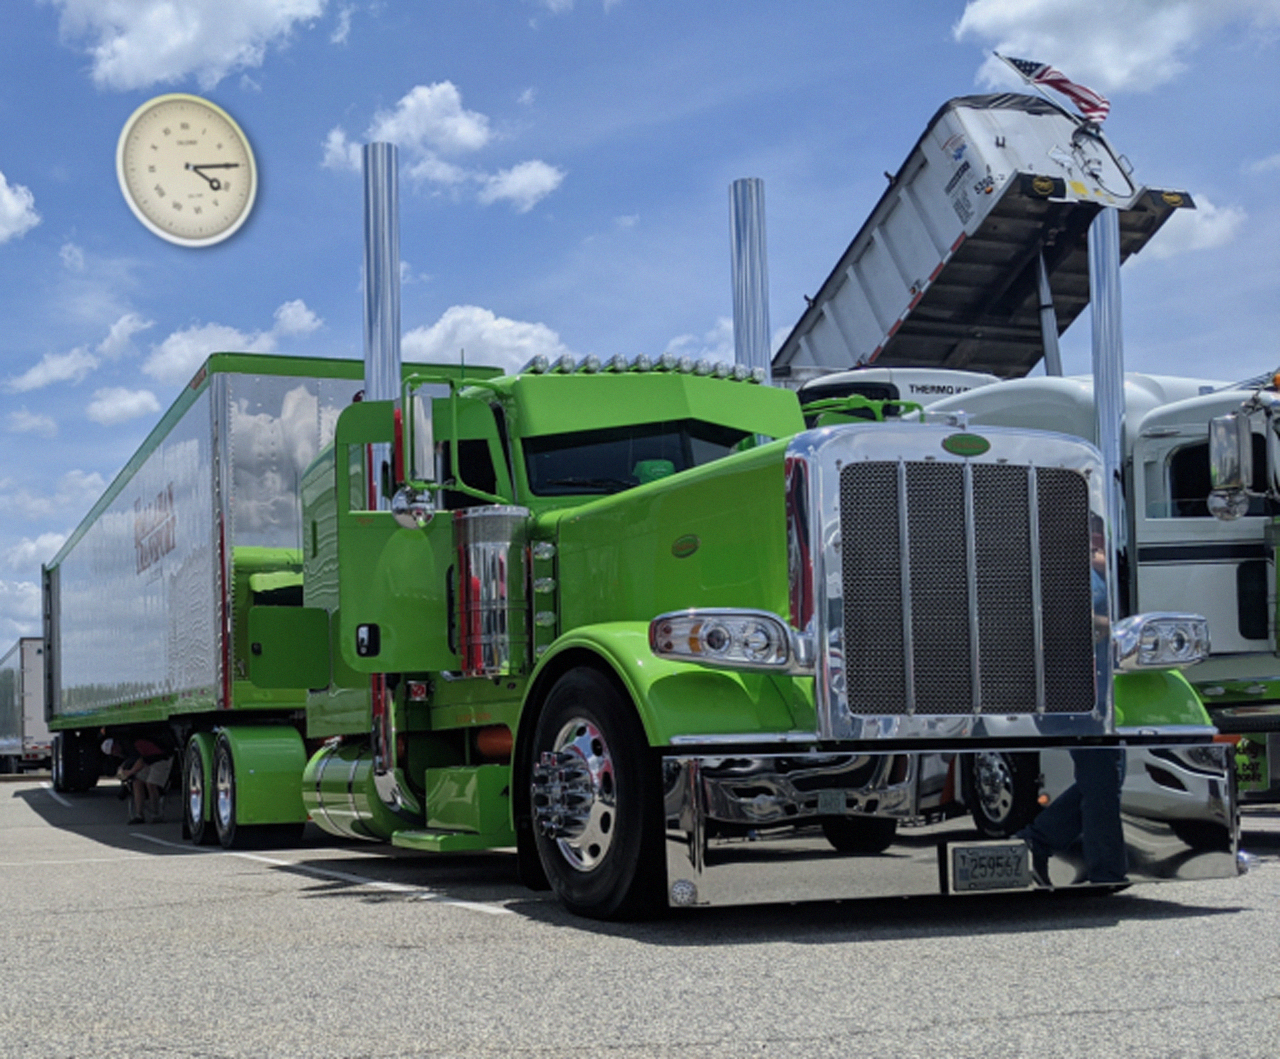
4:15
